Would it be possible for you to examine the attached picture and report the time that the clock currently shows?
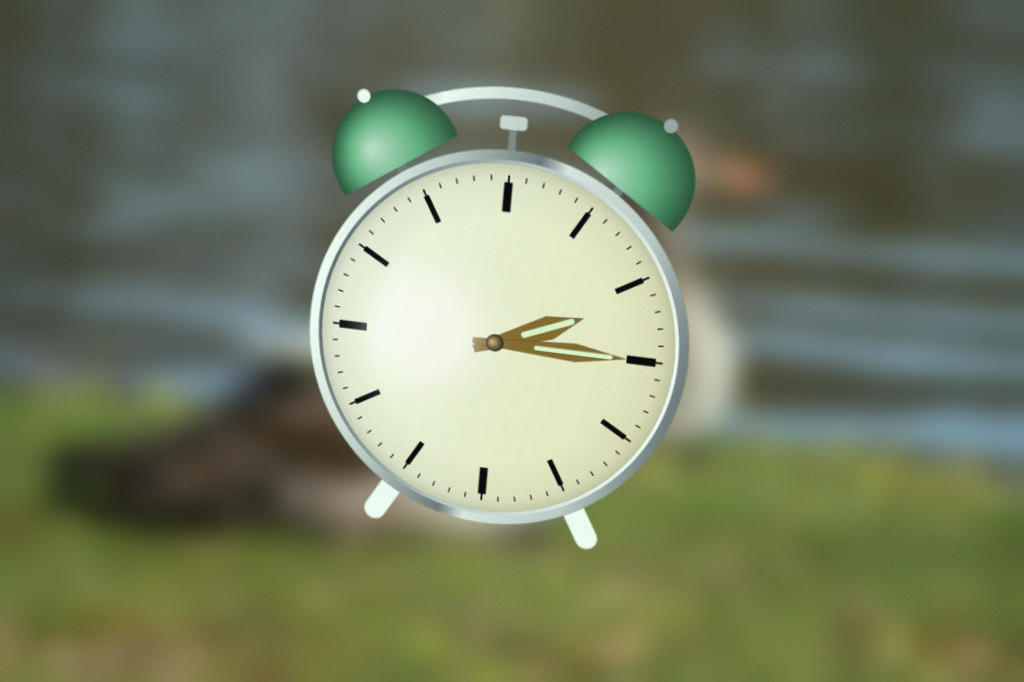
2:15
